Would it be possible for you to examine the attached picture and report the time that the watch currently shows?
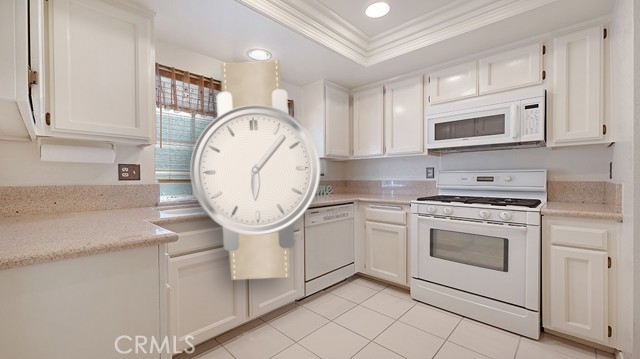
6:07
